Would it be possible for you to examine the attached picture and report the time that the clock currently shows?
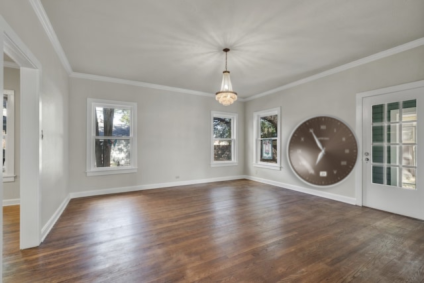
6:55
